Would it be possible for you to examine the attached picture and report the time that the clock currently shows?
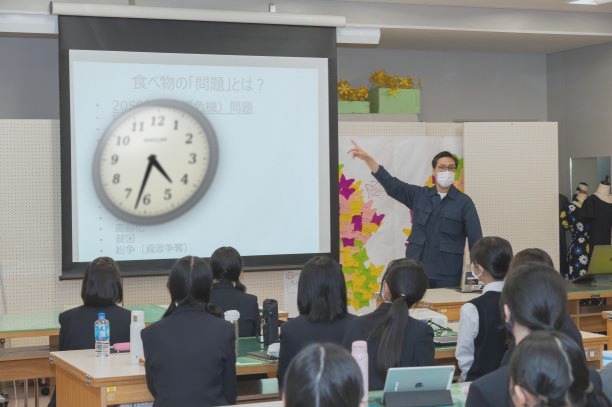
4:32
